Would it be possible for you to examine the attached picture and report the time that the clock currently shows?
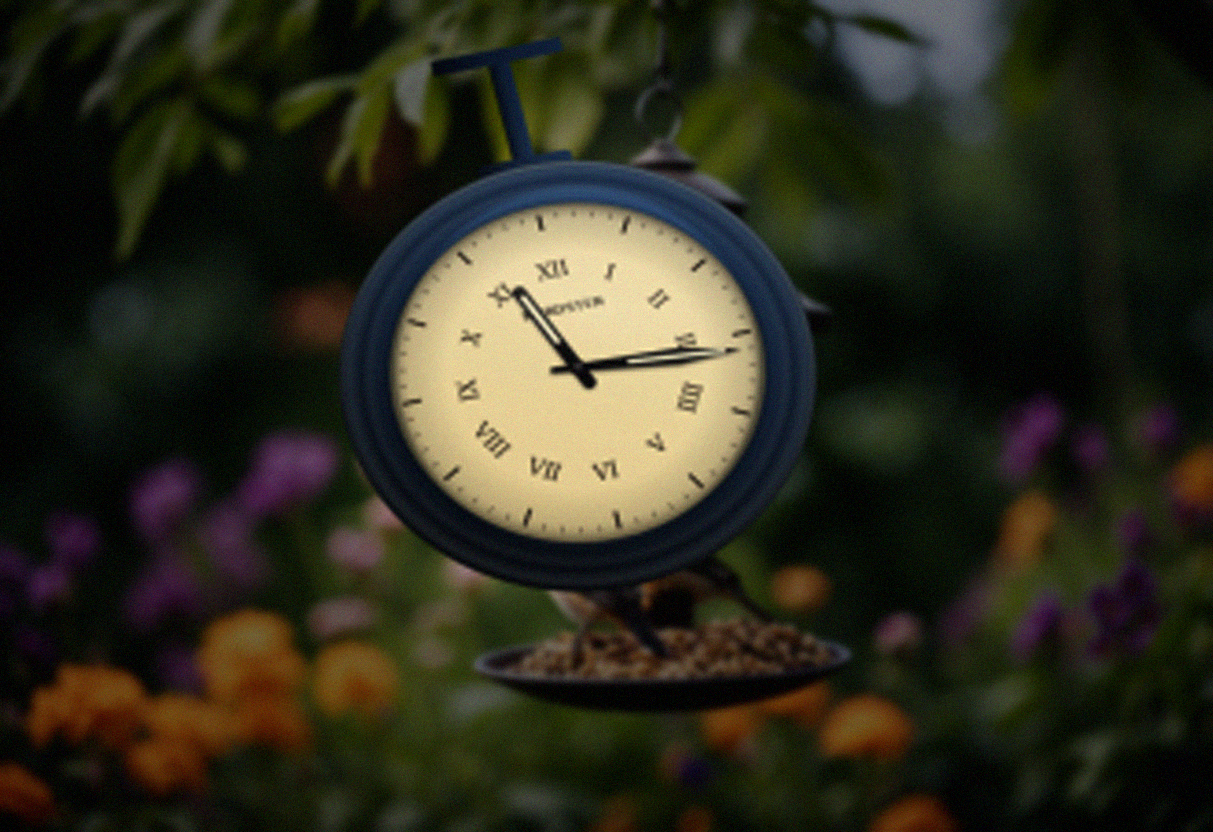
11:16
